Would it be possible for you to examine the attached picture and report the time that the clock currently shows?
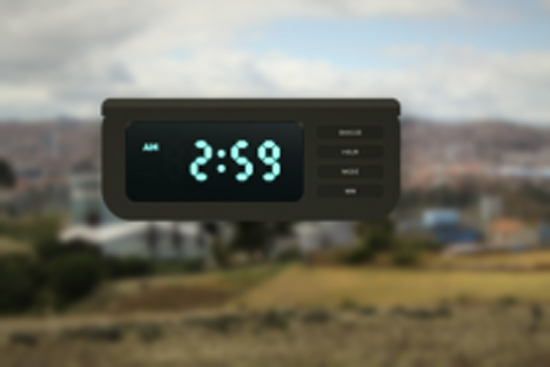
2:59
